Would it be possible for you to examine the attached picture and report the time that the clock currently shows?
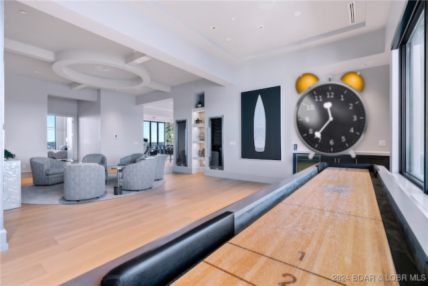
11:37
